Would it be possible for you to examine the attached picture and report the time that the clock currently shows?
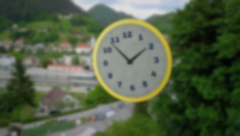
1:53
